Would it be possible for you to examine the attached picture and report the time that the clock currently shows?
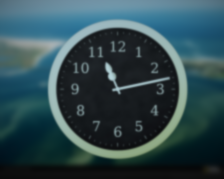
11:13
